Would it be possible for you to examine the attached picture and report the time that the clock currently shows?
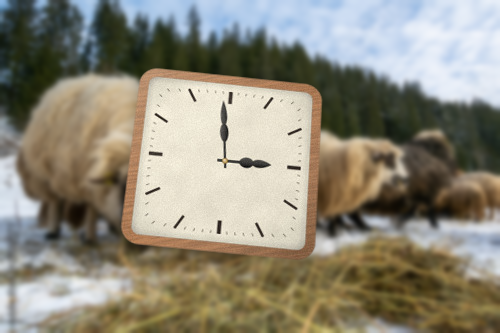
2:59
